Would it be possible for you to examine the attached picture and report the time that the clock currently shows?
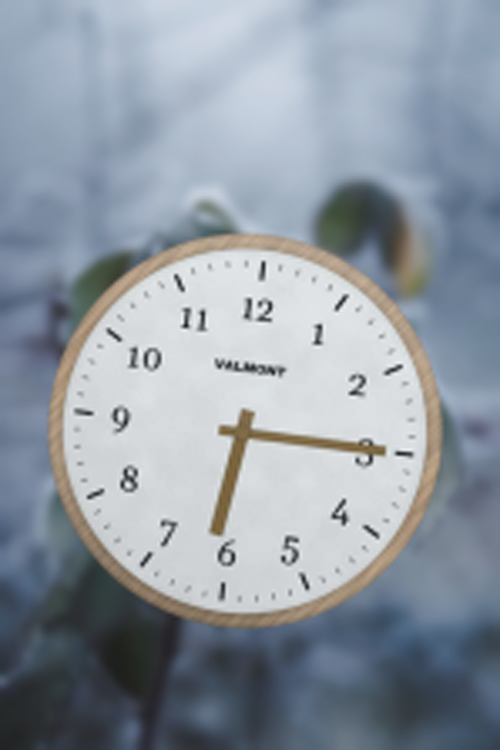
6:15
